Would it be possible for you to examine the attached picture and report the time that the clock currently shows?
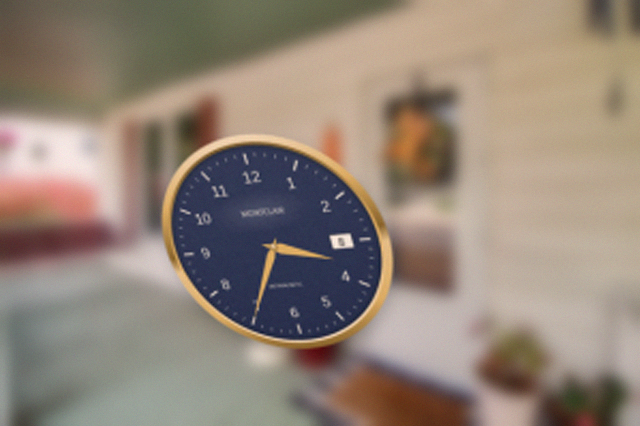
3:35
